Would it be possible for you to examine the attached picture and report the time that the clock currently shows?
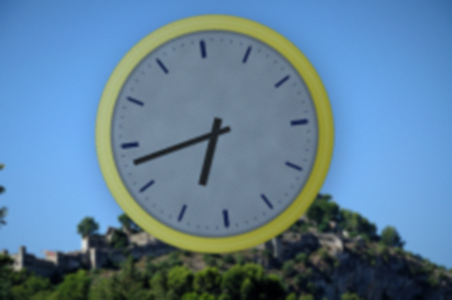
6:43
